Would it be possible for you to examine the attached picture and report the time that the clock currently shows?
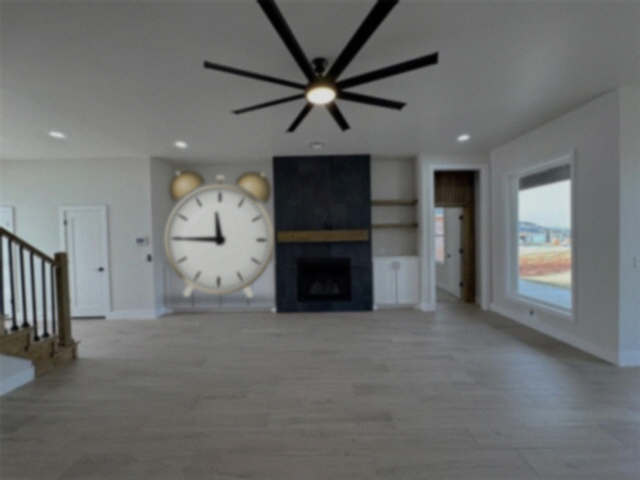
11:45
